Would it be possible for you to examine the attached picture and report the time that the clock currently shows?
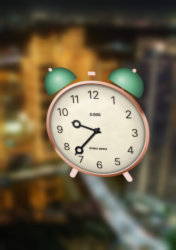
9:37
